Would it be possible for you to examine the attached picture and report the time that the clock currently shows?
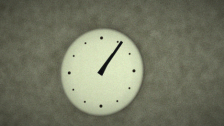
1:06
